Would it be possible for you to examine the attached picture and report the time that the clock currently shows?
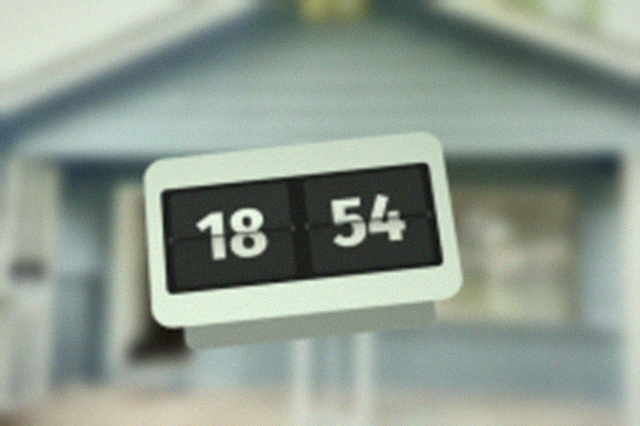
18:54
